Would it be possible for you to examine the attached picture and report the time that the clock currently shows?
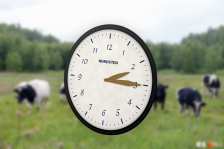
2:15
